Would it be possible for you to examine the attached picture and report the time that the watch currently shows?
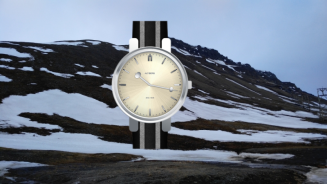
10:17
